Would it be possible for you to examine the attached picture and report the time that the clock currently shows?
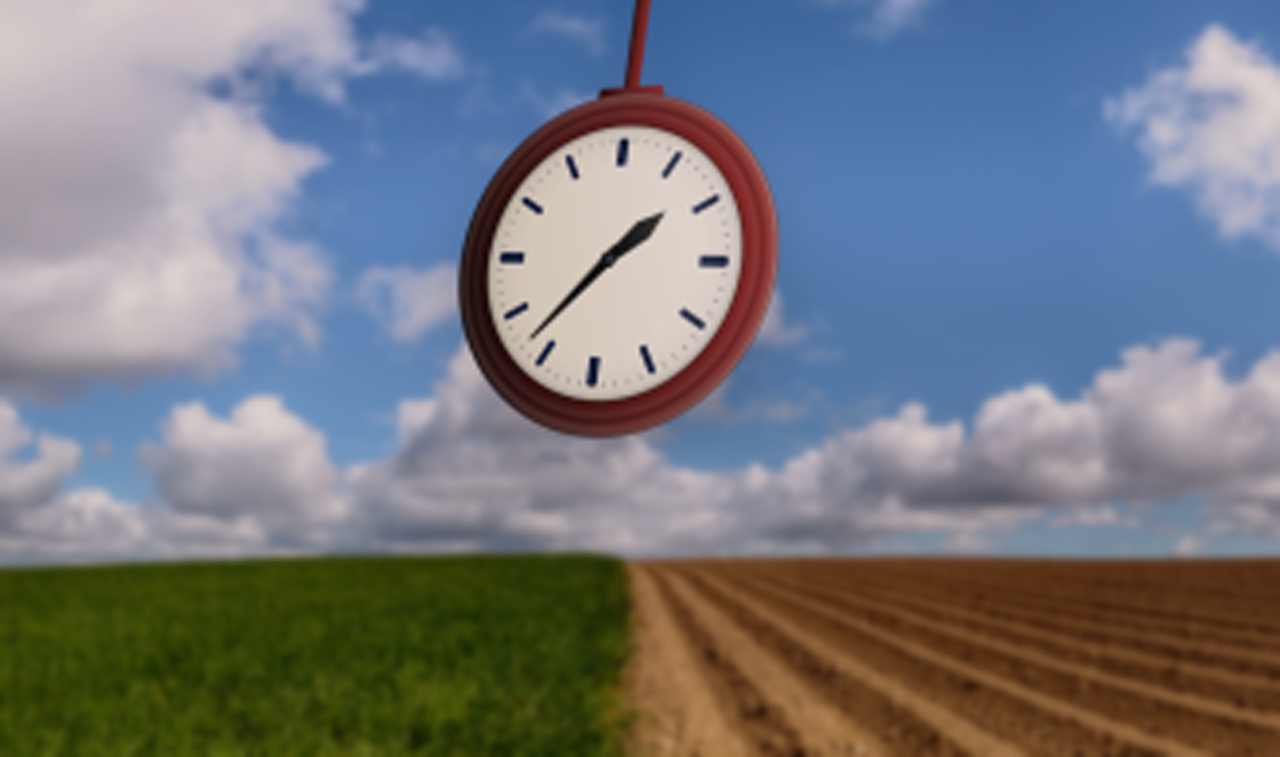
1:37
